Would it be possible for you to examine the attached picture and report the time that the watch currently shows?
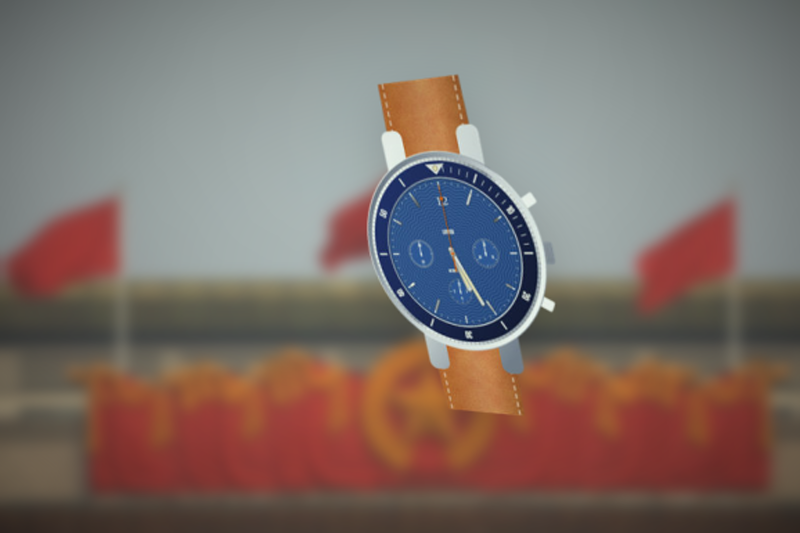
5:26
